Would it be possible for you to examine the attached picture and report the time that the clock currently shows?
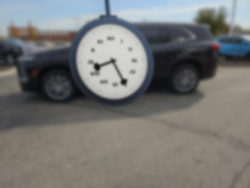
8:26
